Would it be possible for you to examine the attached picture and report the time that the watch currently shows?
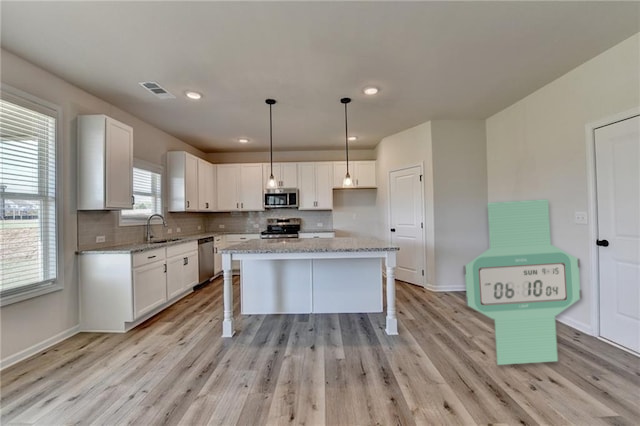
6:10:04
